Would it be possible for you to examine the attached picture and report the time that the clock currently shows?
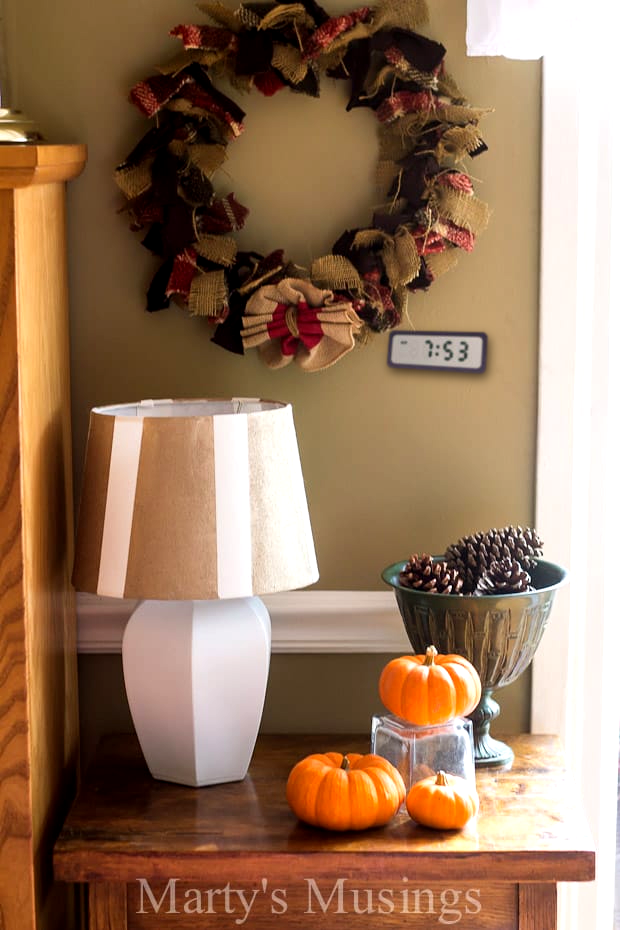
7:53
